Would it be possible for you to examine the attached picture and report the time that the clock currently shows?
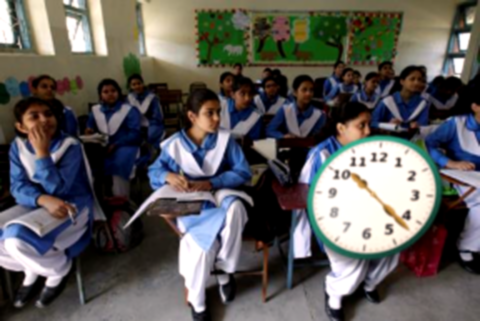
10:22
